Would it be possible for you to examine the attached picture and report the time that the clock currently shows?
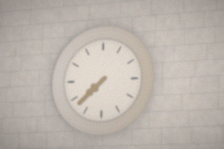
7:38
